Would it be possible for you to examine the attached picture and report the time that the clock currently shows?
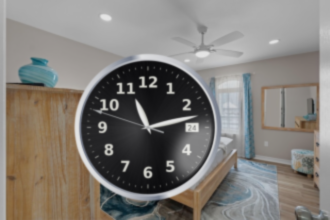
11:12:48
